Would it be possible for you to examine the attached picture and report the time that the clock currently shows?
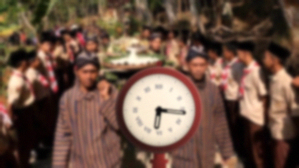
6:16
